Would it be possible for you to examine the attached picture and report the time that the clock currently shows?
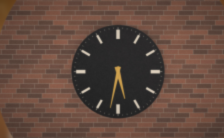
5:32
